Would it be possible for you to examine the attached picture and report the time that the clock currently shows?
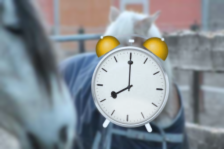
8:00
